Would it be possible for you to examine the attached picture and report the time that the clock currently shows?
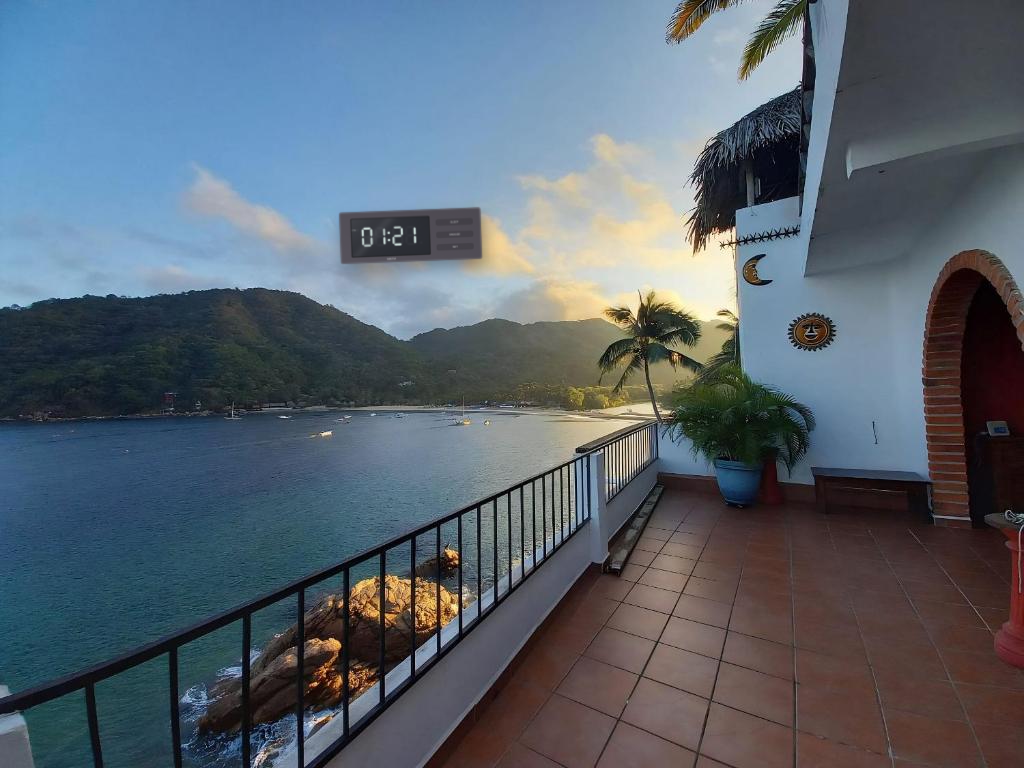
1:21
